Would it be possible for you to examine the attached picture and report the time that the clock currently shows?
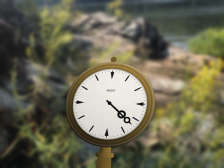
4:22
